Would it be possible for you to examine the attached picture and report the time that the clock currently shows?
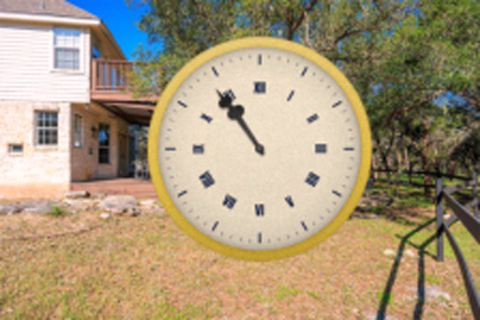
10:54
